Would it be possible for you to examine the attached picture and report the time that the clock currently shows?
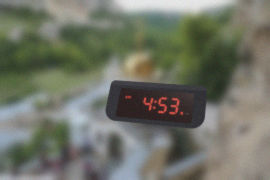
4:53
